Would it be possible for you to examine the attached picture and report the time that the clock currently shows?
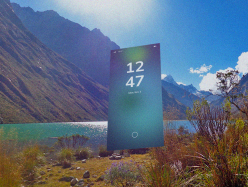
12:47
